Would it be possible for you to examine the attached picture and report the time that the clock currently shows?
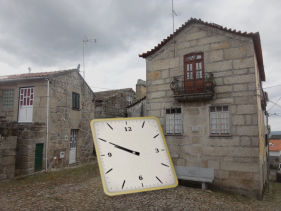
9:50
